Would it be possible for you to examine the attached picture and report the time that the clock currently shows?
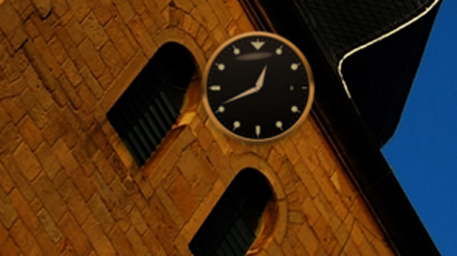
12:41
